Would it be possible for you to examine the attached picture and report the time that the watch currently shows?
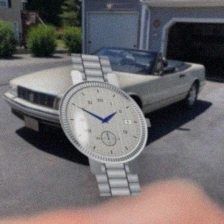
1:50
